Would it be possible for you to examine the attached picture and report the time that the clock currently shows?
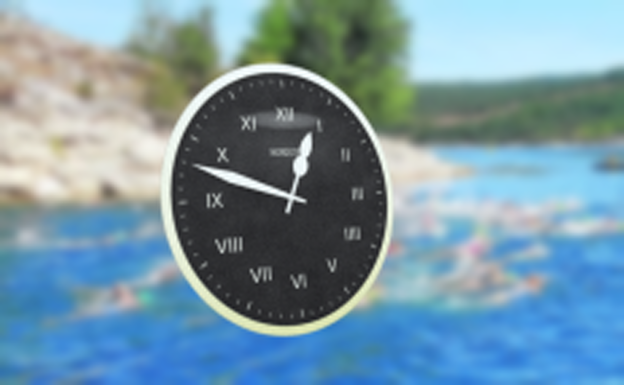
12:48
